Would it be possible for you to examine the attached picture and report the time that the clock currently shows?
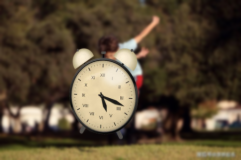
5:18
